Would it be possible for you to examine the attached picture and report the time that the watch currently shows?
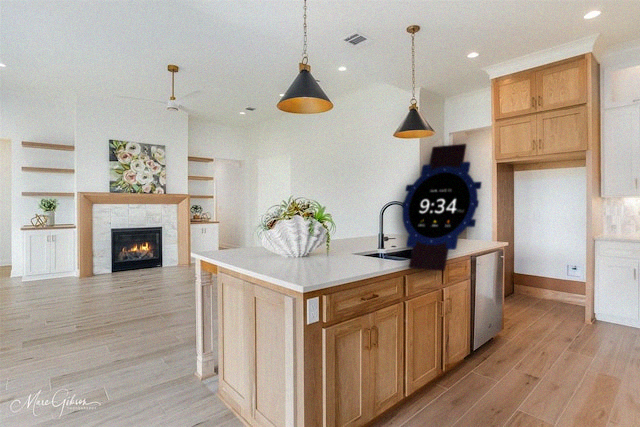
9:34
